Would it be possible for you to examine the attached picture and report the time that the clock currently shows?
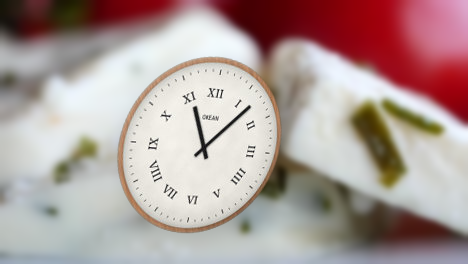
11:07
